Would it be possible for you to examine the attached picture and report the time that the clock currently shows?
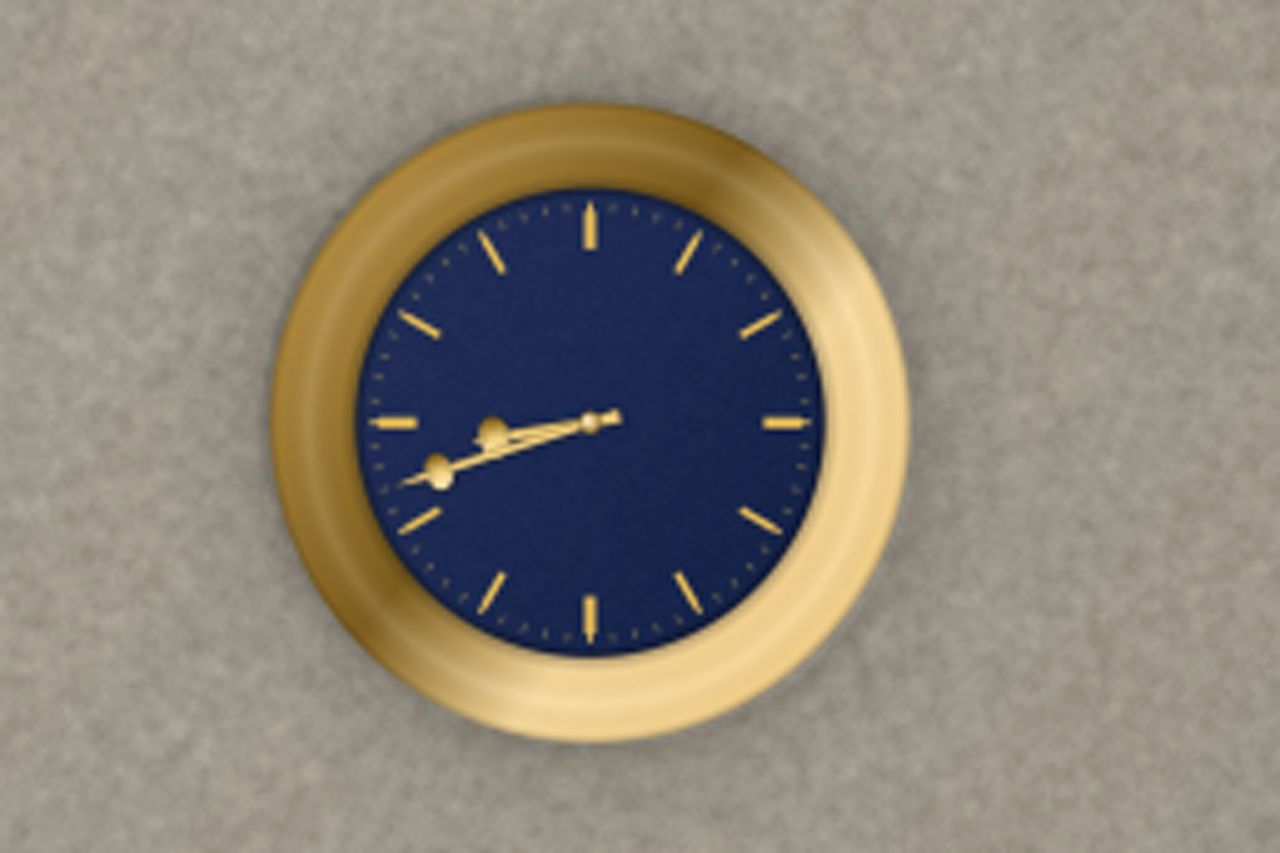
8:42
